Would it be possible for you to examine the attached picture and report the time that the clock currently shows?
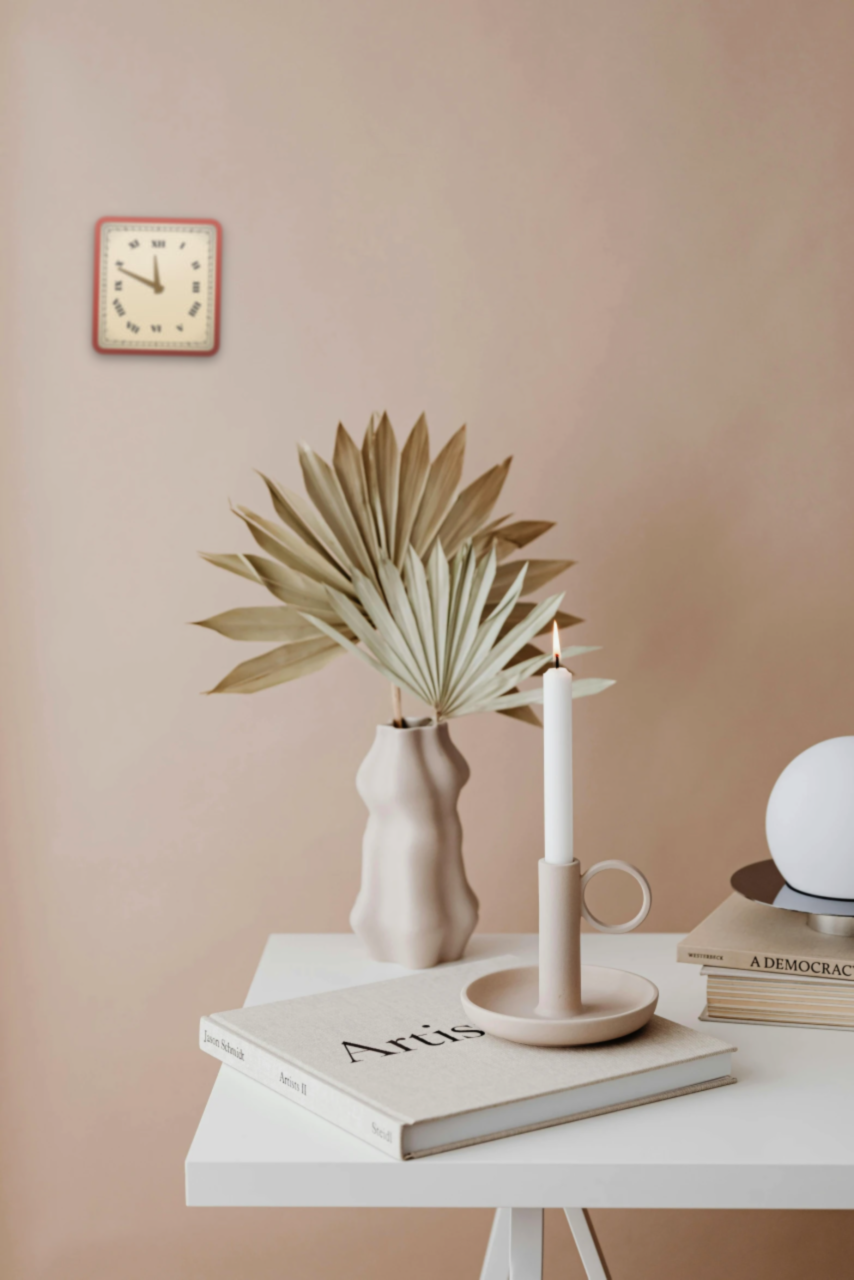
11:49
